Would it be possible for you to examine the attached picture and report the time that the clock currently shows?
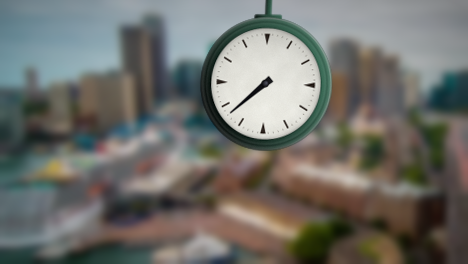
7:38
